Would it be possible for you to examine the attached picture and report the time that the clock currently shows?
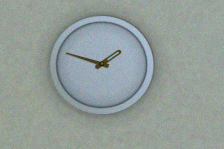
1:48
